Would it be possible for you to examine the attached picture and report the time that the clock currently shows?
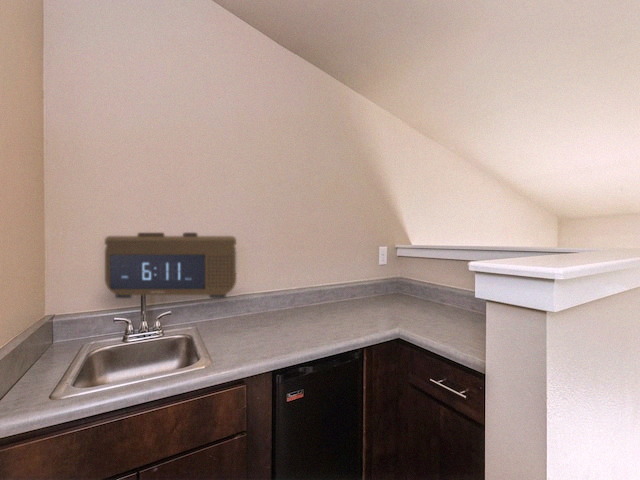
6:11
